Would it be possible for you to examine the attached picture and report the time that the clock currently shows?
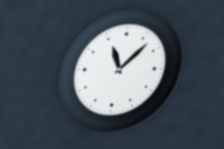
11:07
